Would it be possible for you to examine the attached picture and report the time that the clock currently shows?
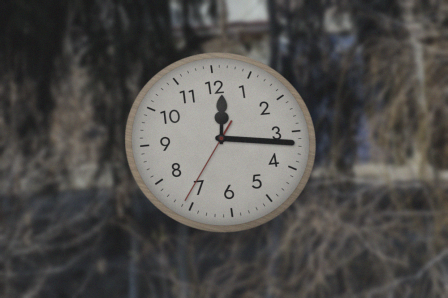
12:16:36
